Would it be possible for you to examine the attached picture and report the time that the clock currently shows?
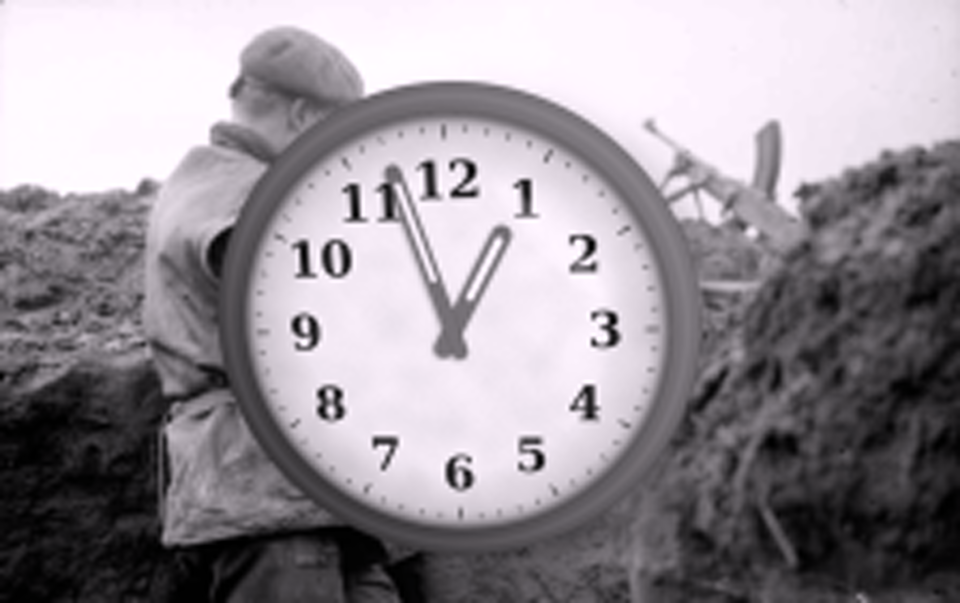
12:57
